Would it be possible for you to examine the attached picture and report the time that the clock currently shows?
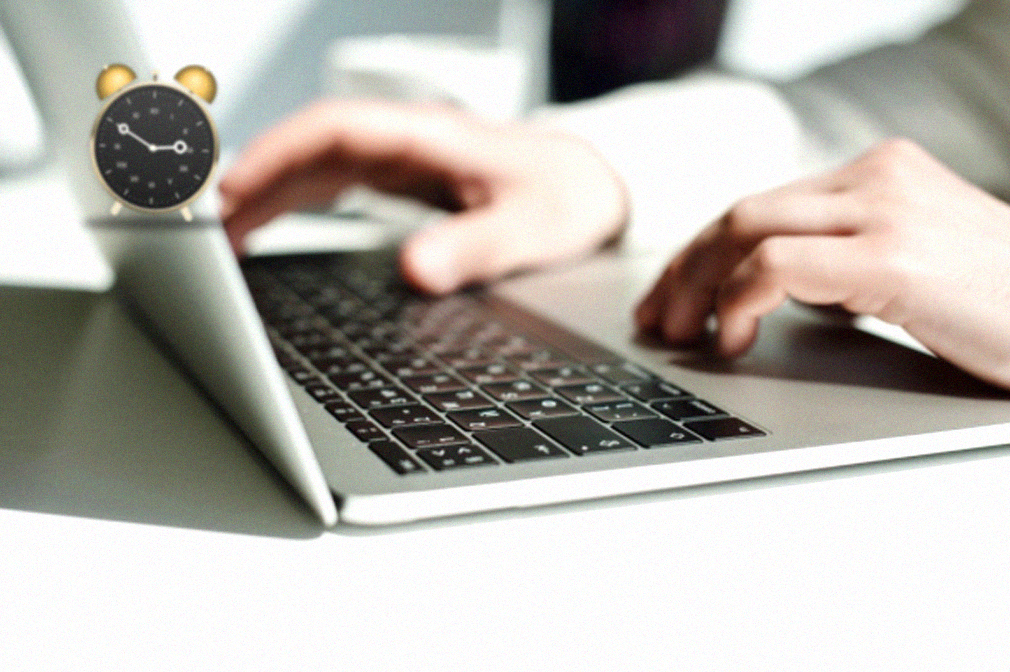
2:50
